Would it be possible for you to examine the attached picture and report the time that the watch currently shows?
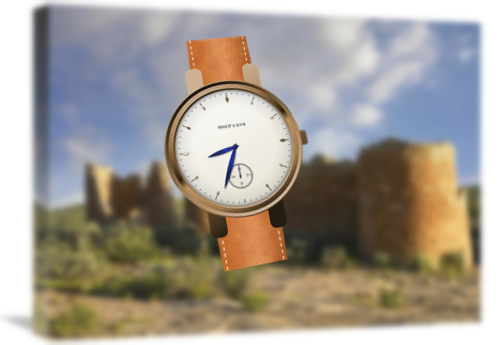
8:34
